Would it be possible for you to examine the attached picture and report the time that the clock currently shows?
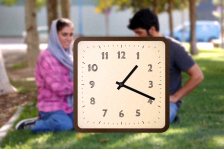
1:19
